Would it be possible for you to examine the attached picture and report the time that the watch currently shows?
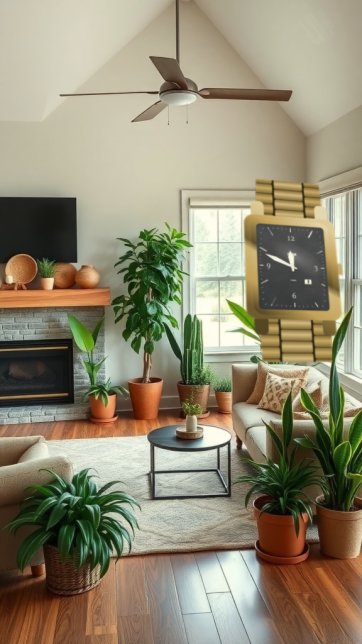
11:49
